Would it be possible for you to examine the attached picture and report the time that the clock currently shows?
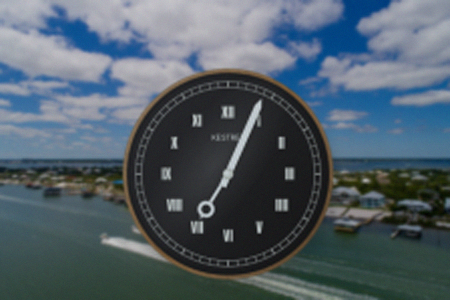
7:04
